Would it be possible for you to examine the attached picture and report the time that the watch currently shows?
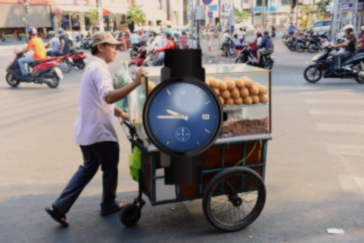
9:45
